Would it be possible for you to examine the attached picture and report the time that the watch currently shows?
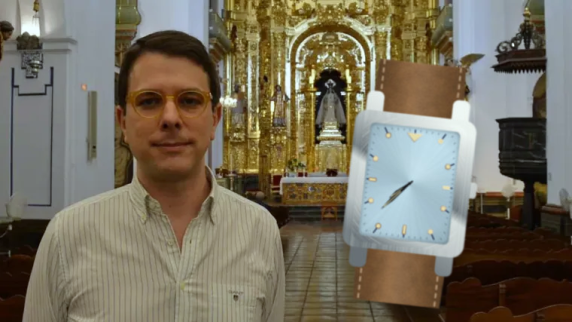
7:37
